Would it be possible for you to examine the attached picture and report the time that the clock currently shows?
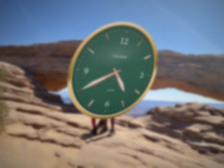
4:40
